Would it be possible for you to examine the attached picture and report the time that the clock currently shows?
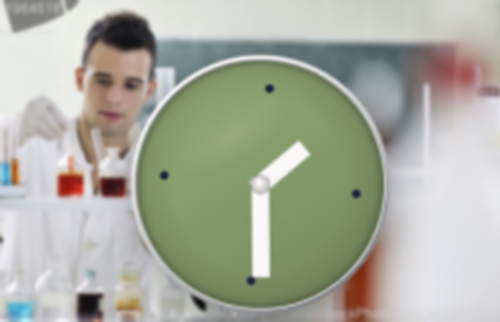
1:29
